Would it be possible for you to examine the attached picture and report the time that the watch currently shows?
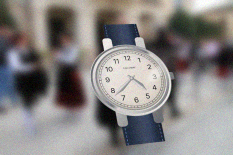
4:38
